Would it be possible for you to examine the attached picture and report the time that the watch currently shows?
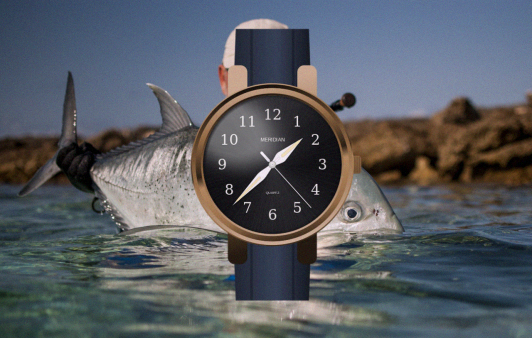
1:37:23
